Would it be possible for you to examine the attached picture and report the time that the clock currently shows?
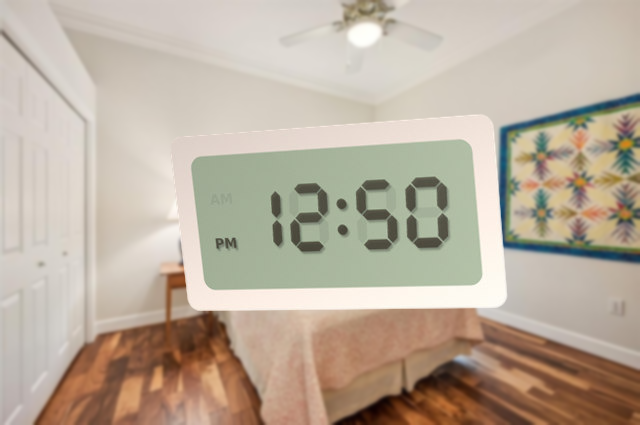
12:50
